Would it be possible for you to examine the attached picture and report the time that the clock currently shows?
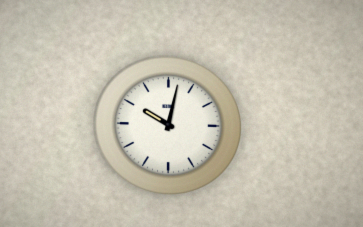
10:02
